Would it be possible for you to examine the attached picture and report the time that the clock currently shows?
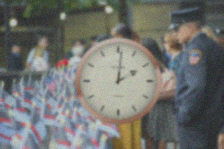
2:01
